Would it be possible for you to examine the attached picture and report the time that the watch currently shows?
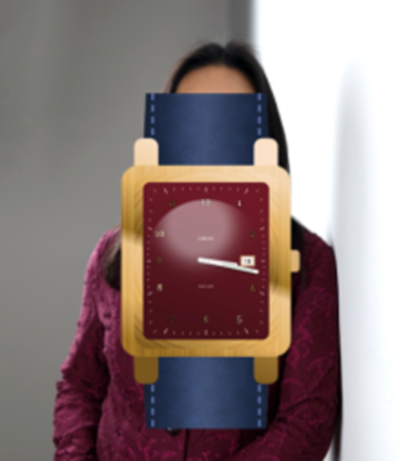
3:17
